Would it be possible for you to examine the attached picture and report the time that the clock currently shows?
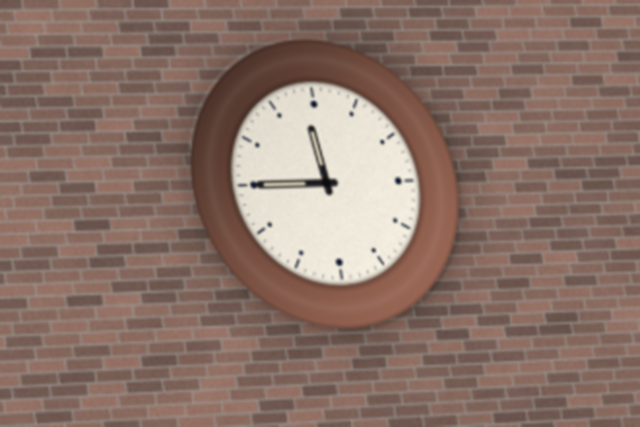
11:45
